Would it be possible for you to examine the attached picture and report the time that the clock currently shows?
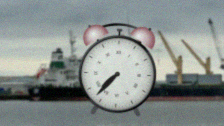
7:37
